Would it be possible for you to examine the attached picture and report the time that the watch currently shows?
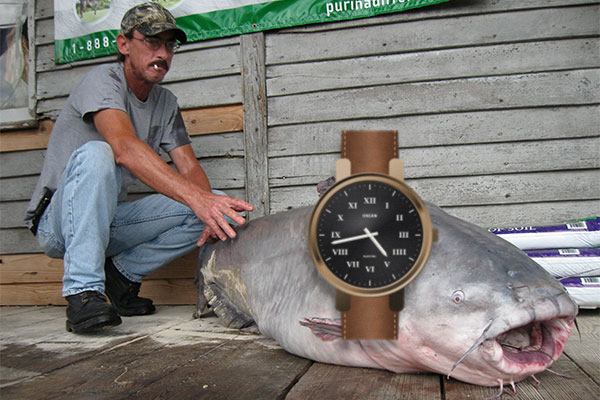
4:43
